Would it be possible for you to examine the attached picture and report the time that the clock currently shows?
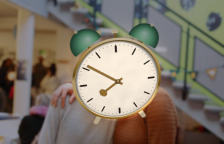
7:51
